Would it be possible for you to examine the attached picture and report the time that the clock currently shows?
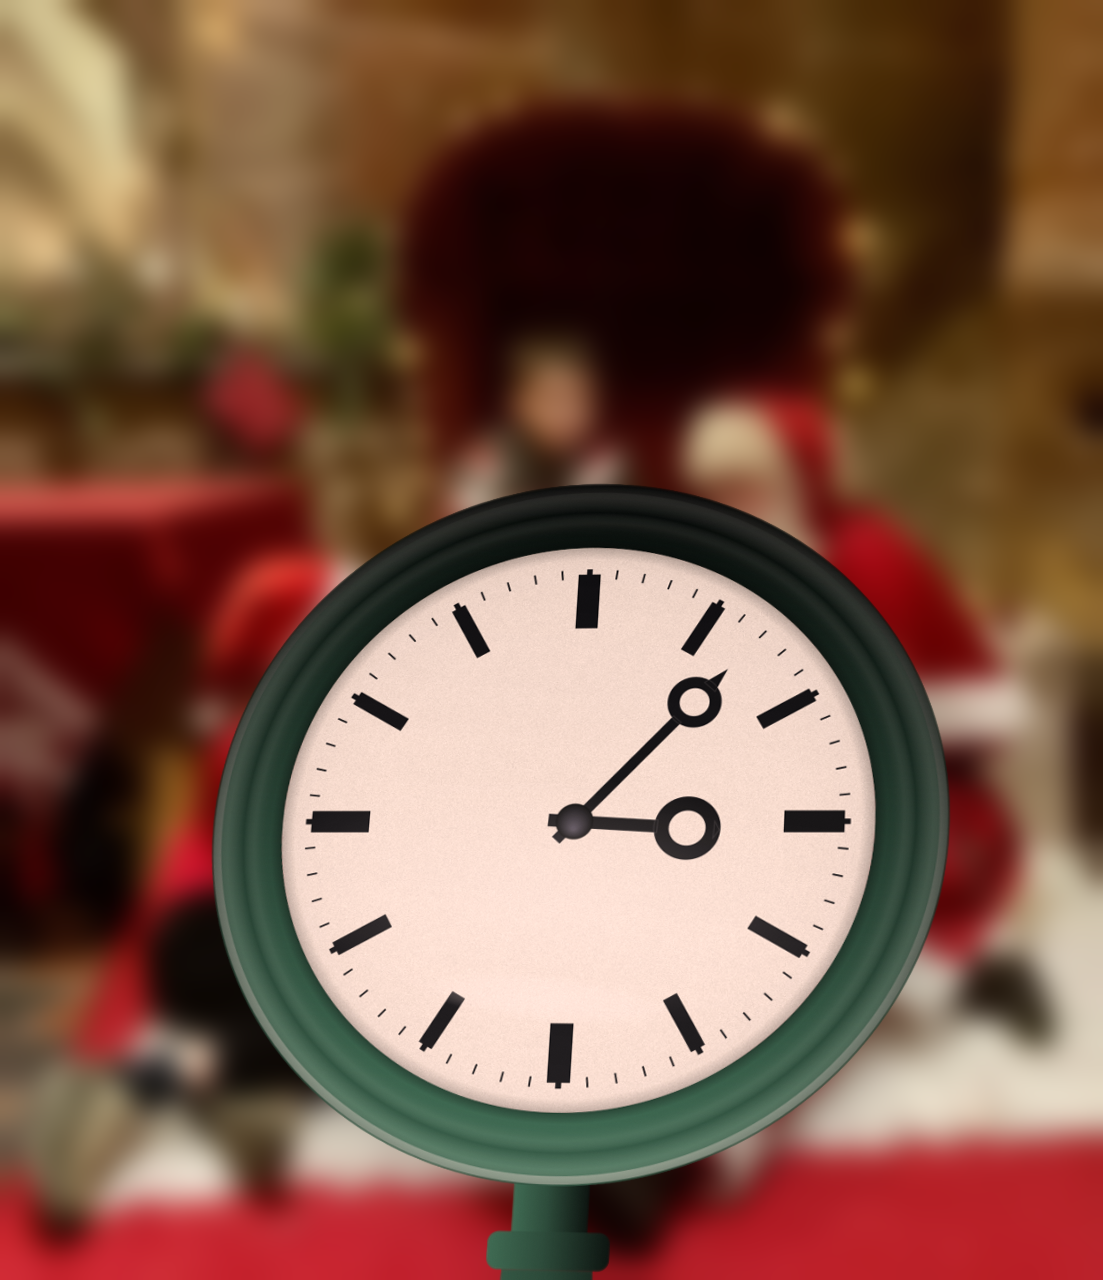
3:07
